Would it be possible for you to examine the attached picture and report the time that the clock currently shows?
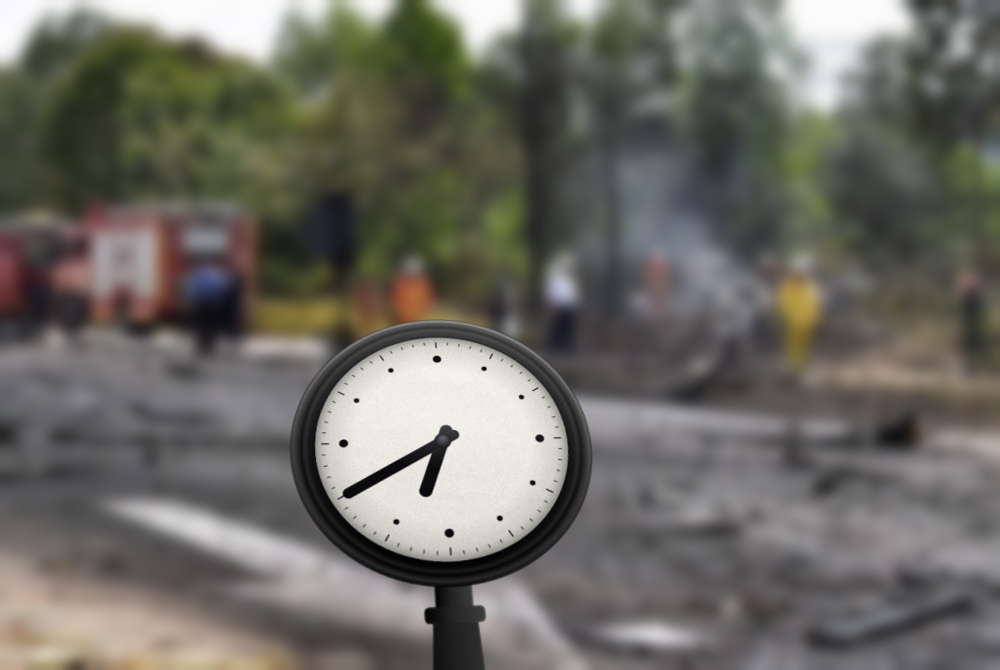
6:40
